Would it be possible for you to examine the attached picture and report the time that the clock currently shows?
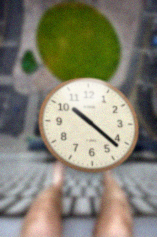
10:22
